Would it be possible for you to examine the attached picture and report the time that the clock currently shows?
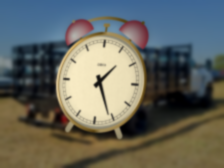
1:26
